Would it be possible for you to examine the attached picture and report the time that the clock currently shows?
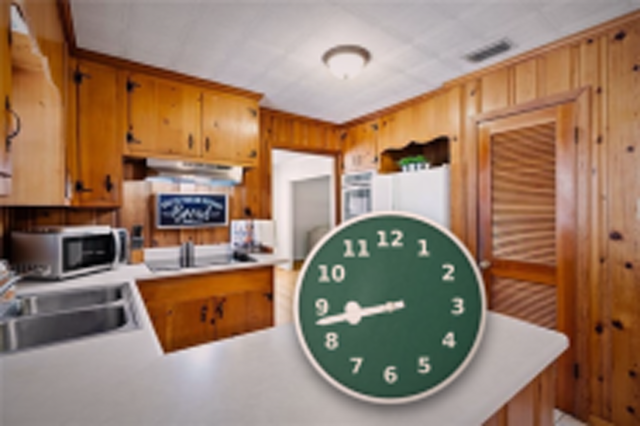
8:43
